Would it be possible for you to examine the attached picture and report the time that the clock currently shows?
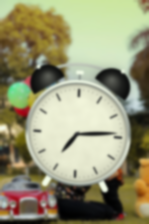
7:14
